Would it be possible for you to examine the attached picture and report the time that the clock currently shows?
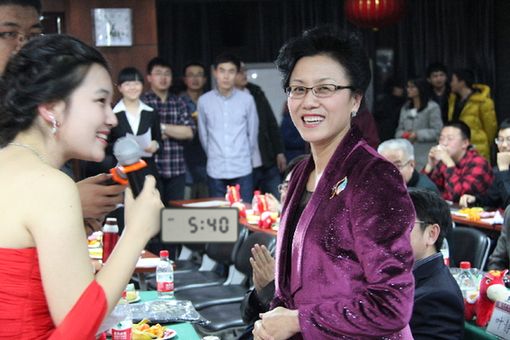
5:40
